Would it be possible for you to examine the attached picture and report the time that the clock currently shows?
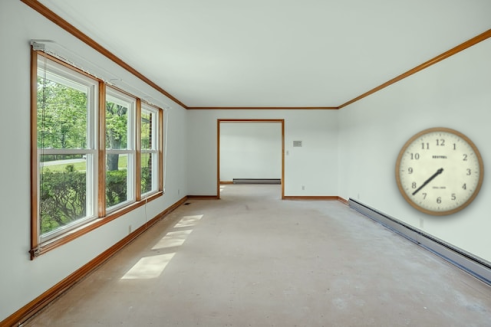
7:38
